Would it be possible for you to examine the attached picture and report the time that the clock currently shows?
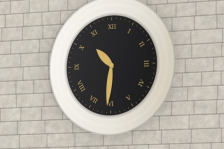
10:31
